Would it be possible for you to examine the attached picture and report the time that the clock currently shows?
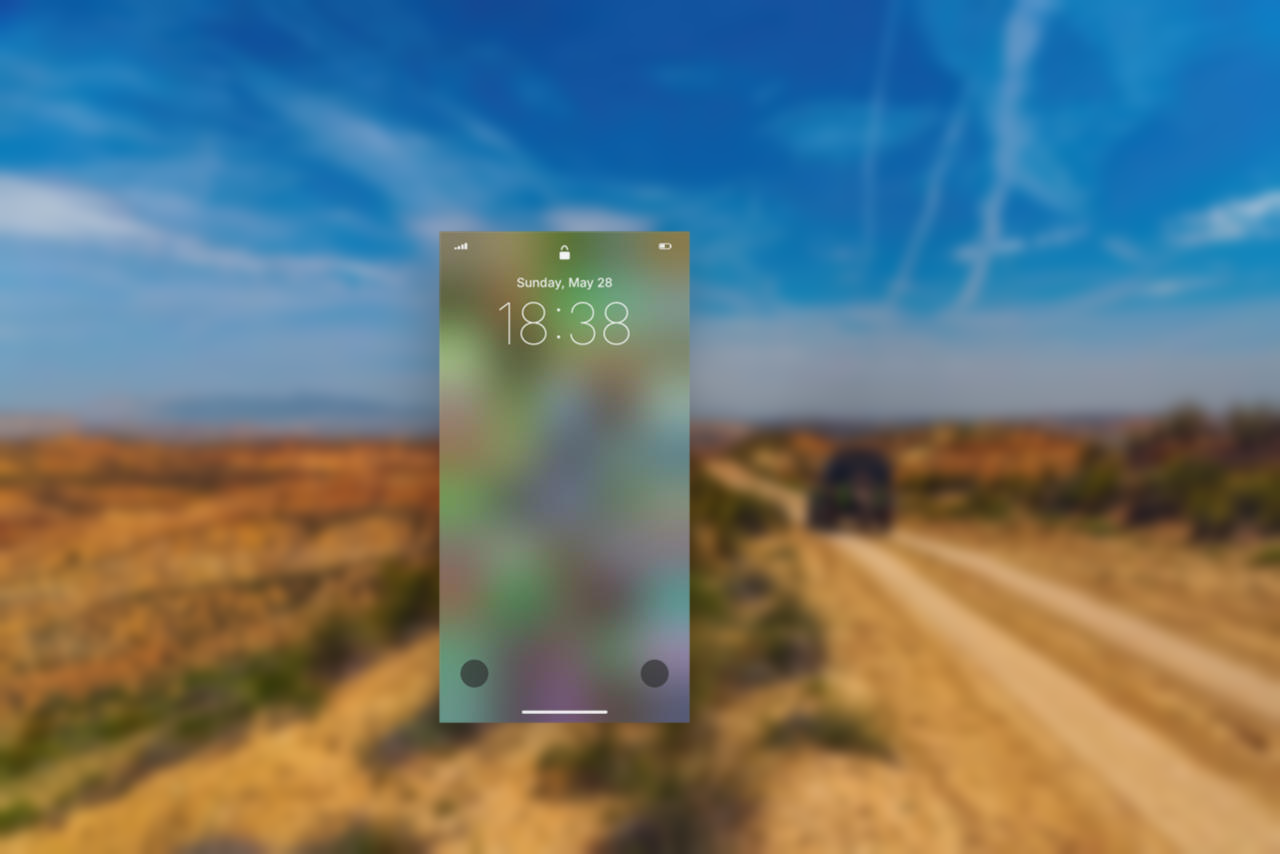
18:38
